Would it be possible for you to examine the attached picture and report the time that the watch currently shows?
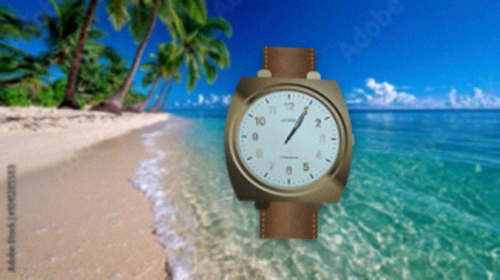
1:05
